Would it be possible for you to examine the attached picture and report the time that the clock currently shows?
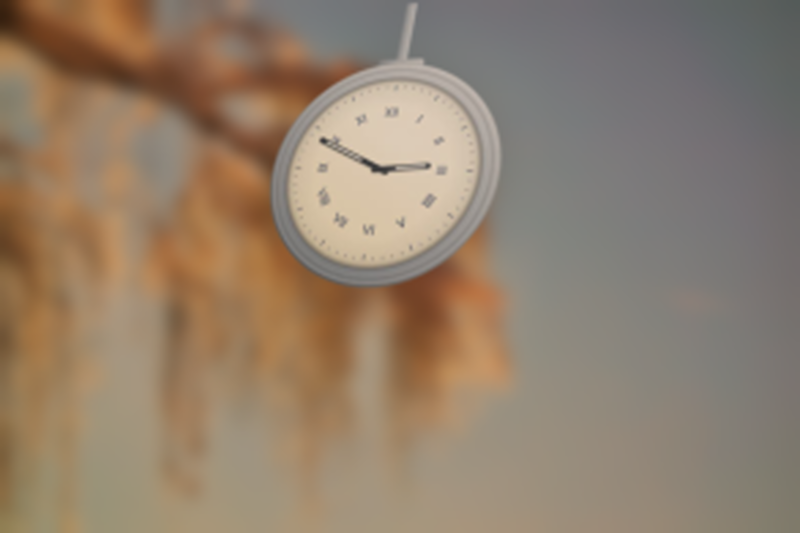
2:49
